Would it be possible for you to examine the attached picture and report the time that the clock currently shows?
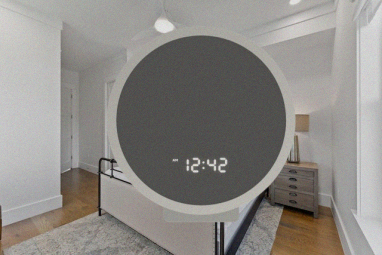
12:42
